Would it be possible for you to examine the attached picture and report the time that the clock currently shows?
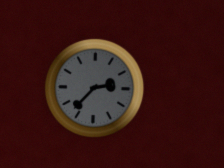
2:37
